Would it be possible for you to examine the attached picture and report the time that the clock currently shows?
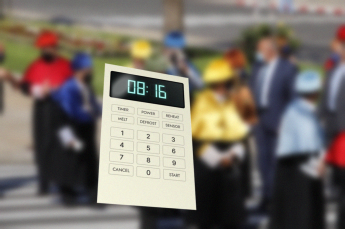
8:16
